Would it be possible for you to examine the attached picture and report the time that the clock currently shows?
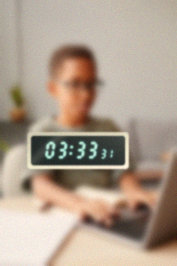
3:33
